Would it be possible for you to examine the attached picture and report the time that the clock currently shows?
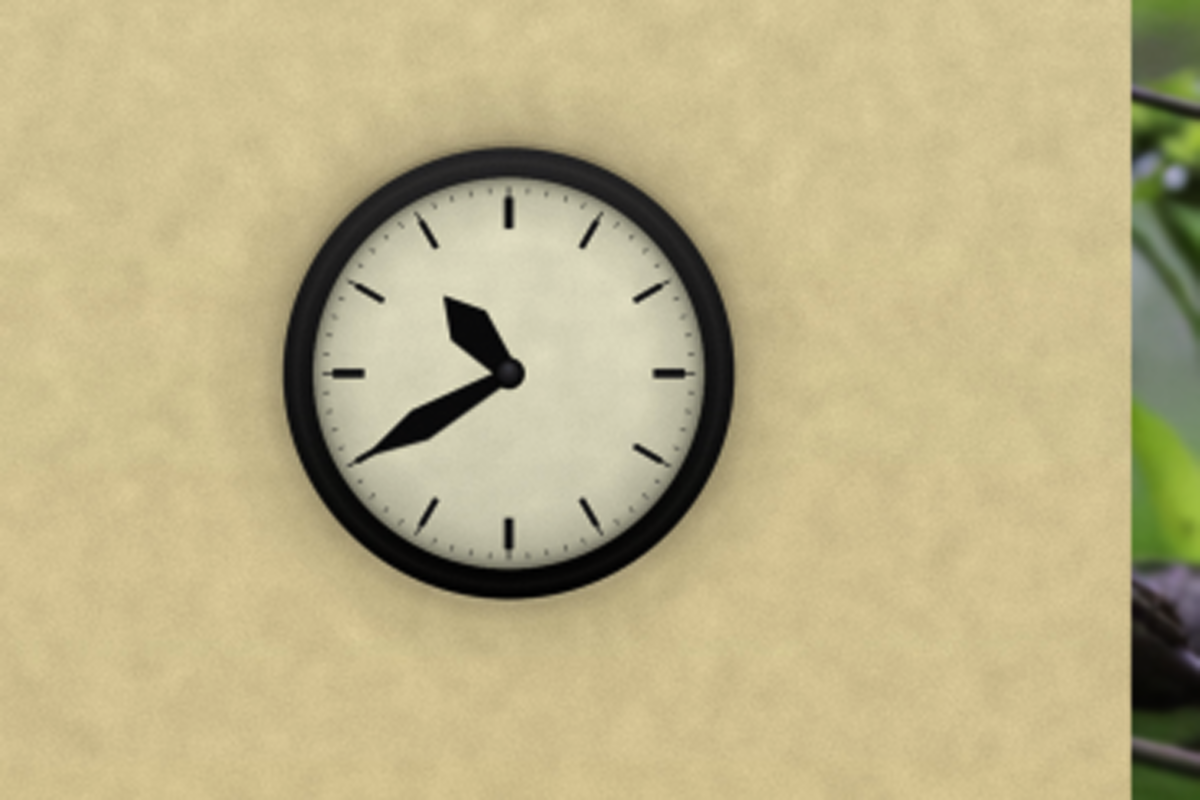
10:40
